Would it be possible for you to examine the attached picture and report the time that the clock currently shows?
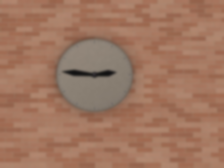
2:46
